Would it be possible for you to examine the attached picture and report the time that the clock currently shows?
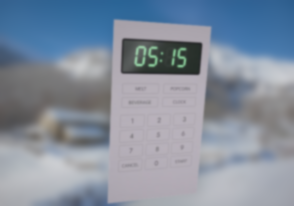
5:15
